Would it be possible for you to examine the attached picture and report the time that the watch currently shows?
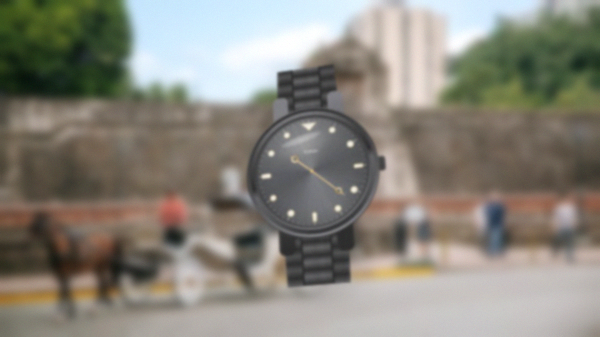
10:22
